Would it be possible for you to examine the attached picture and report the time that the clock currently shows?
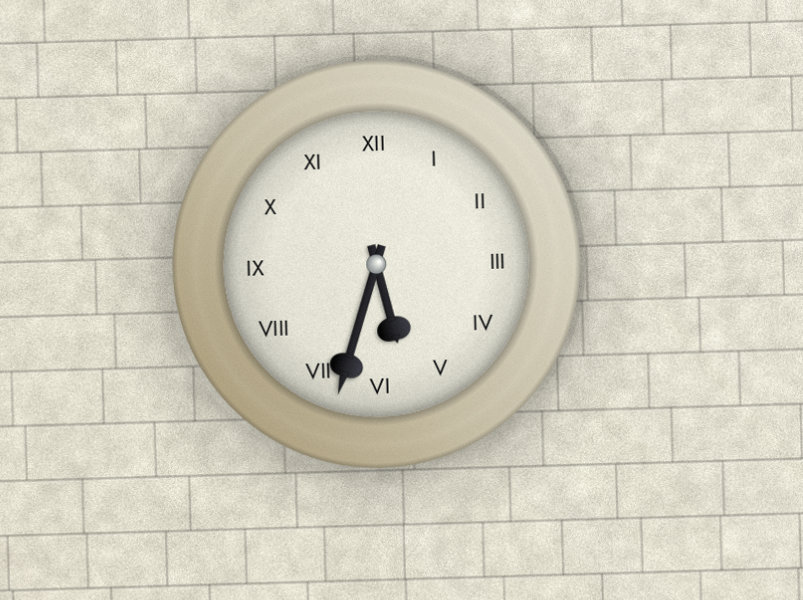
5:33
